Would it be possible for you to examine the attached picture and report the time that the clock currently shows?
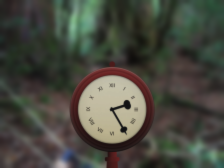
2:25
